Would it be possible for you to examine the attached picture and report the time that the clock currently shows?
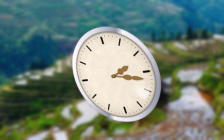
2:17
